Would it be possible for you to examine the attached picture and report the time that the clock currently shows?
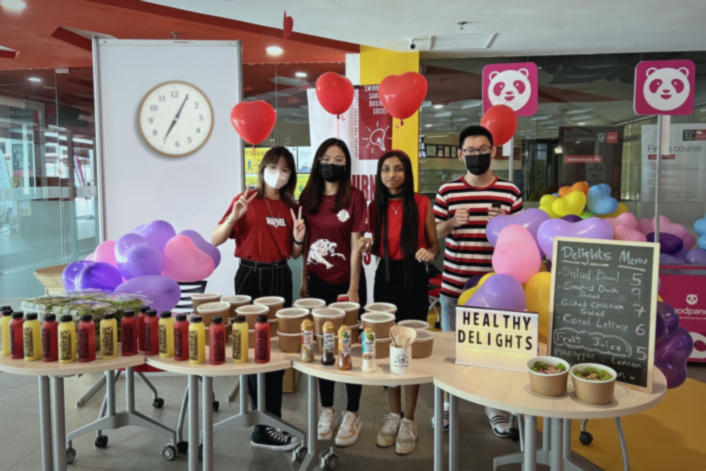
7:05
